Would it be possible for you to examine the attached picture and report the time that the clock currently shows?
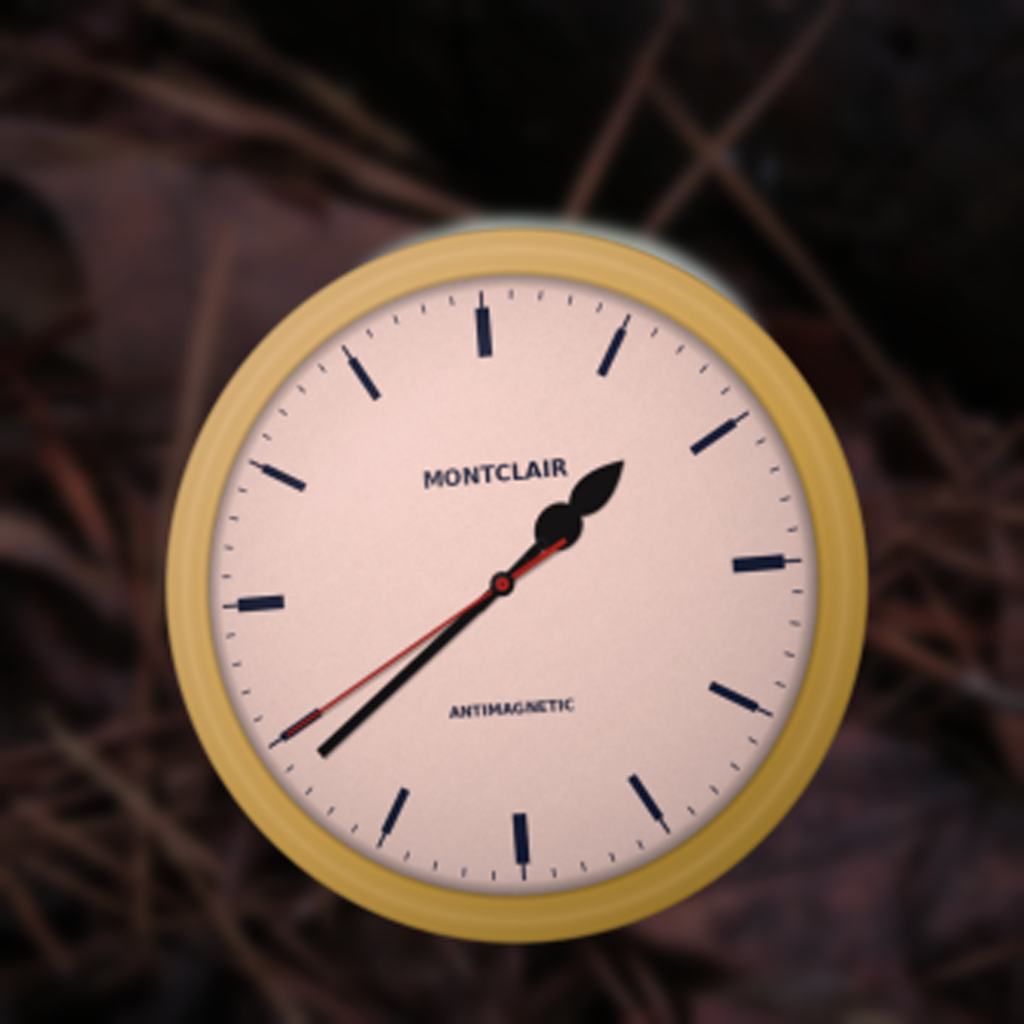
1:38:40
